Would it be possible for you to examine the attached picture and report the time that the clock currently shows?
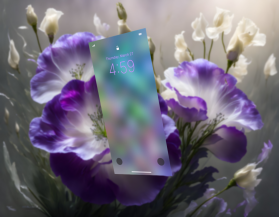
4:59
